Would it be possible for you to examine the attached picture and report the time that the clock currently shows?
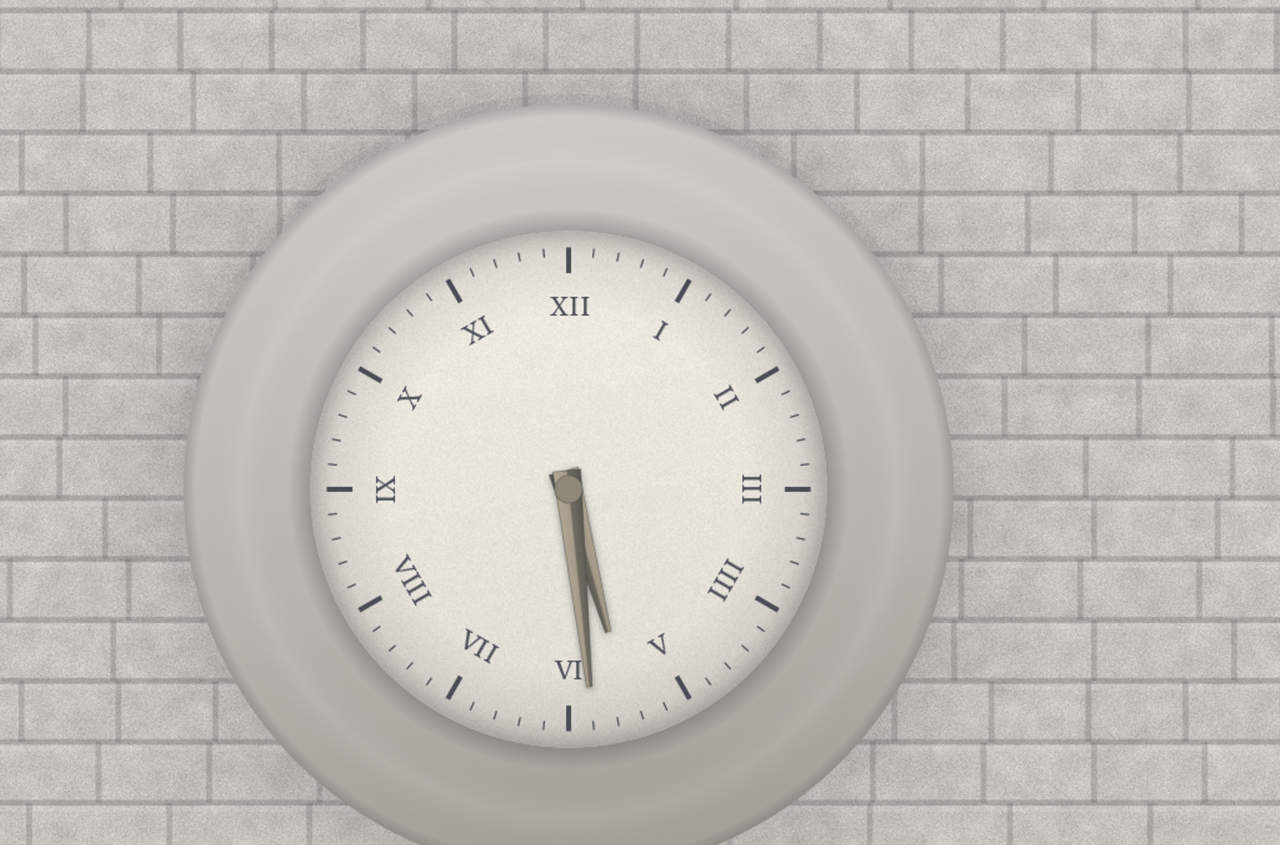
5:29
